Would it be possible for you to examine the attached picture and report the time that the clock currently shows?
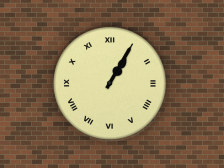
1:05
